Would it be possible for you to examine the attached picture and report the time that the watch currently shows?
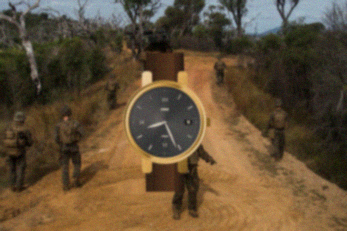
8:26
